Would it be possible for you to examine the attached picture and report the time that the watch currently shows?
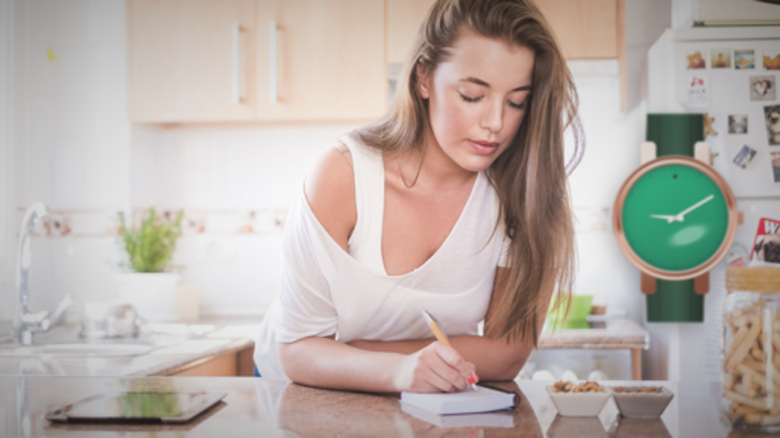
9:10
